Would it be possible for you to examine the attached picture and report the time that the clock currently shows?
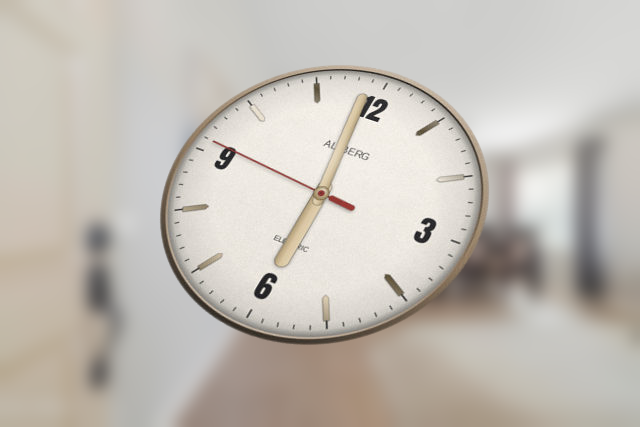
5:58:46
